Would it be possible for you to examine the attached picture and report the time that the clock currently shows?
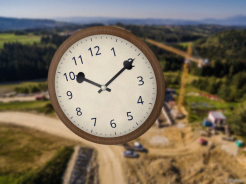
10:10
